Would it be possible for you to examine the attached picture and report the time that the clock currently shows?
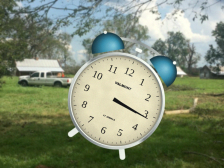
3:16
